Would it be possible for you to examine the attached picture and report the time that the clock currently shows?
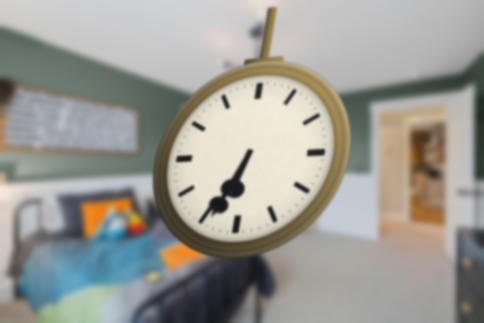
6:34
